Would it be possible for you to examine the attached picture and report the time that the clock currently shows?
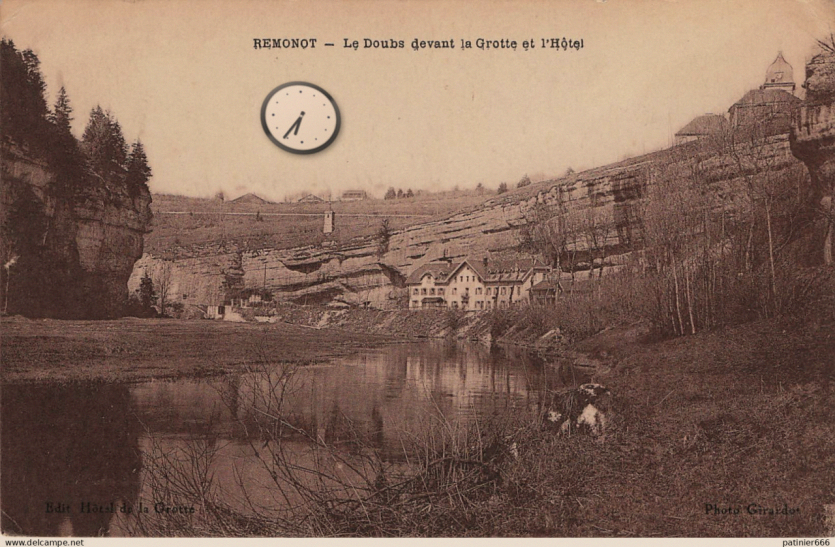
6:36
